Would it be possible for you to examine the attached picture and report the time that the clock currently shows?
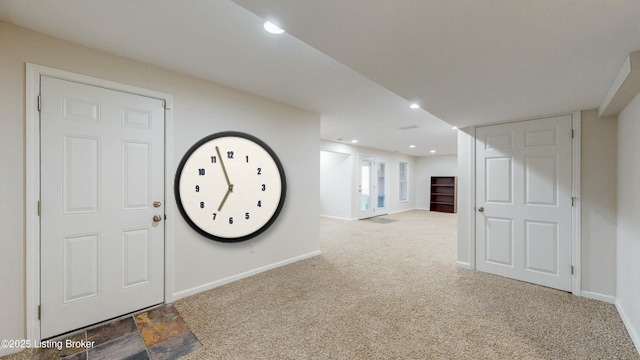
6:57
